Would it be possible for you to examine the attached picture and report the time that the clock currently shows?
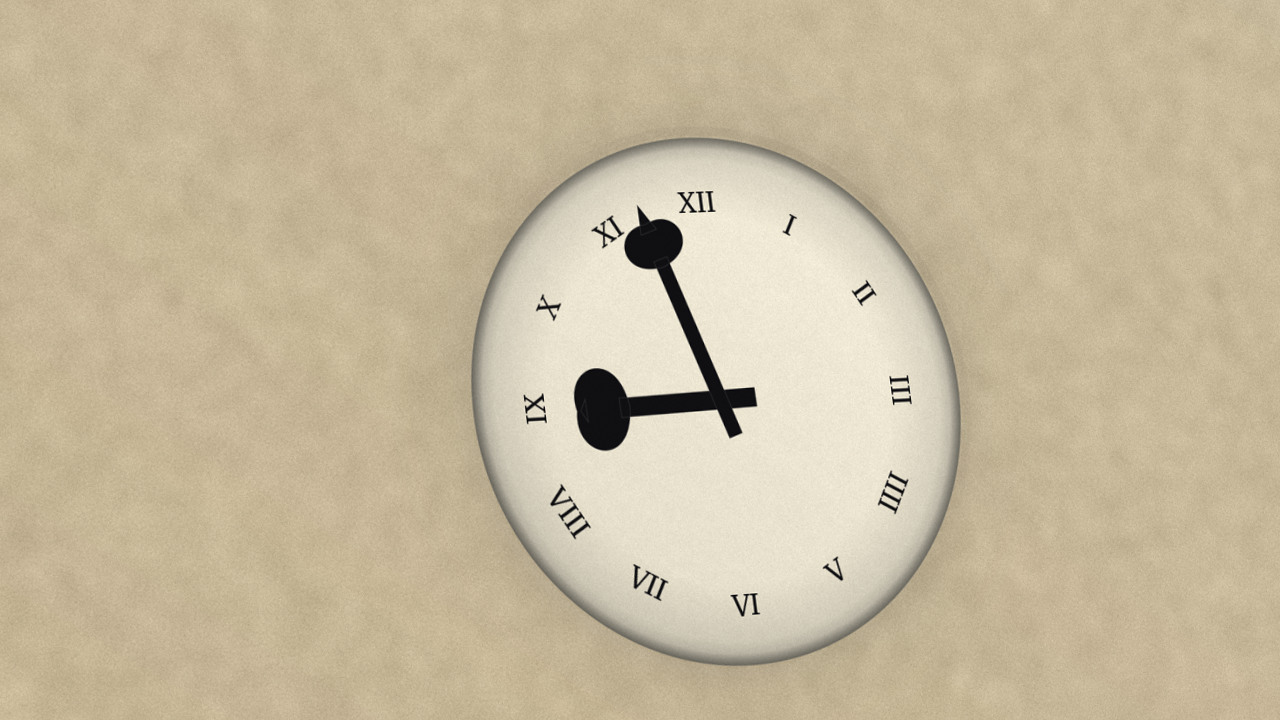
8:57
